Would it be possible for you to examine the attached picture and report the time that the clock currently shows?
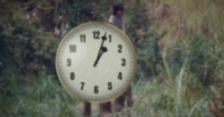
1:03
